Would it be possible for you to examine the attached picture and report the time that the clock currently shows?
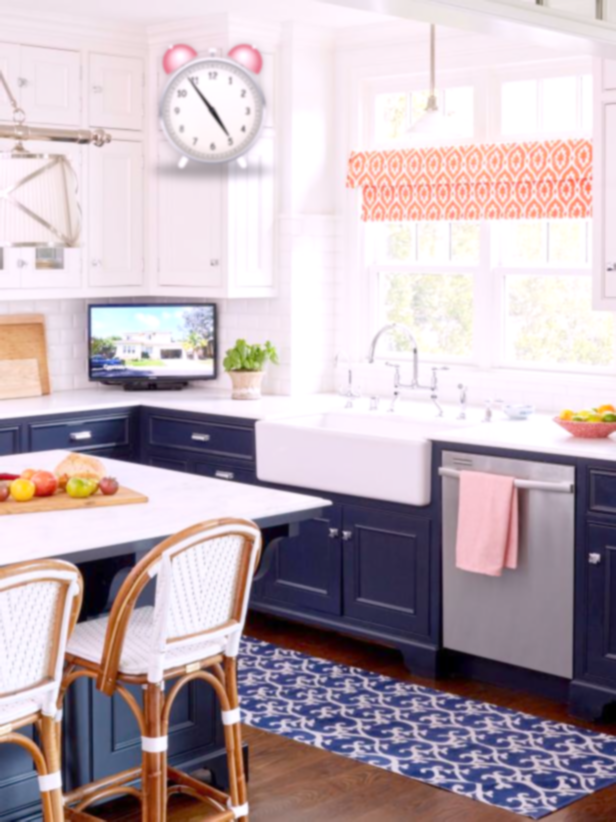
4:54
